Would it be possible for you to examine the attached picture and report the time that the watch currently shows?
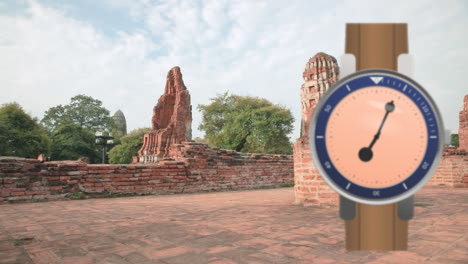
7:04
